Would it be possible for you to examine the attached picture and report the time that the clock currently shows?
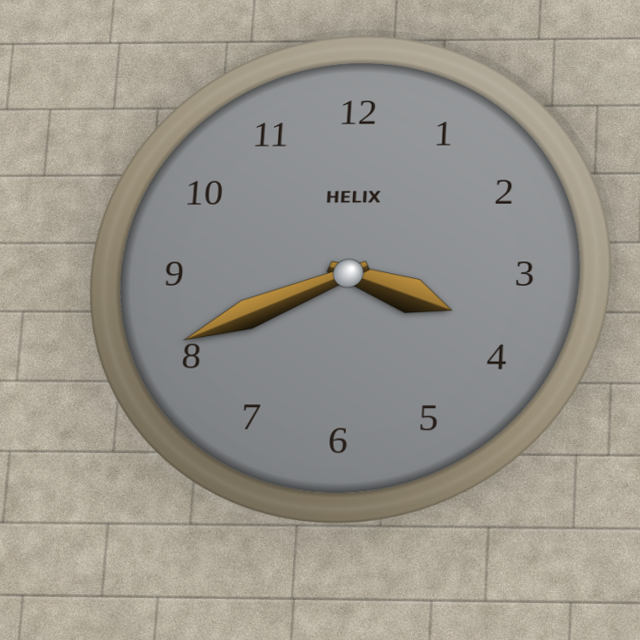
3:41
